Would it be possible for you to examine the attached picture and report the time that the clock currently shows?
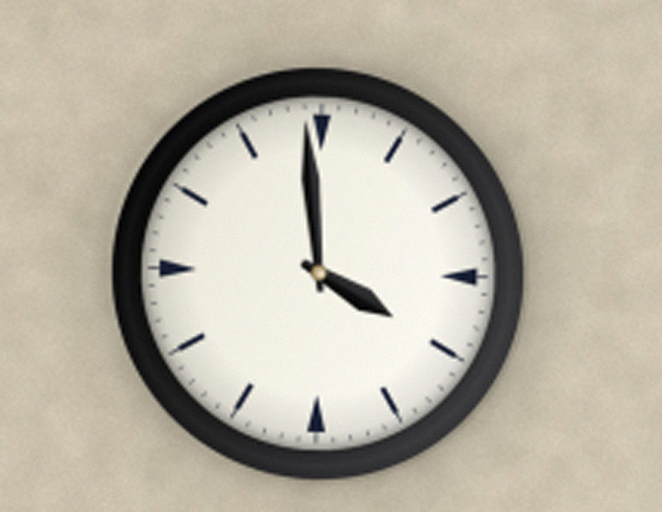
3:59
